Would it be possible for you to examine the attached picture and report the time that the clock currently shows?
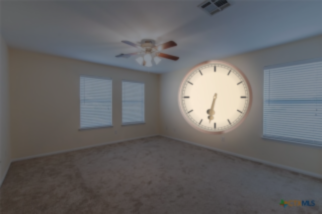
6:32
